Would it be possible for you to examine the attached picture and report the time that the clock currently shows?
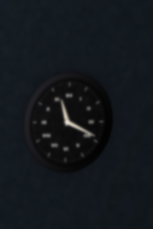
11:19
